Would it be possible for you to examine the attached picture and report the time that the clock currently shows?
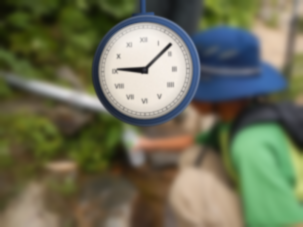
9:08
